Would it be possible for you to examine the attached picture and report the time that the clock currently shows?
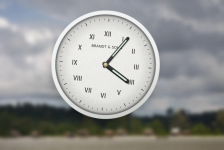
4:06
